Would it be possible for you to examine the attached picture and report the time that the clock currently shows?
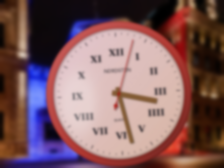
3:28:03
